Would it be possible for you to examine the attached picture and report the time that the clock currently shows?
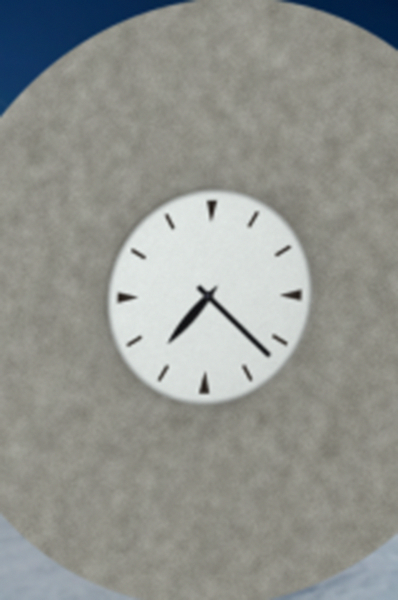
7:22
